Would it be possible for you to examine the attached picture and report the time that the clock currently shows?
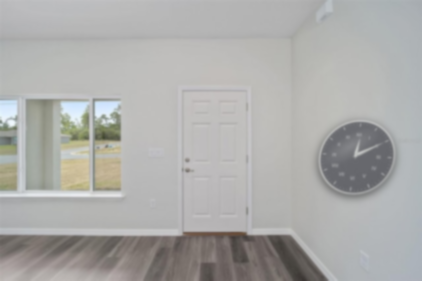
12:10
